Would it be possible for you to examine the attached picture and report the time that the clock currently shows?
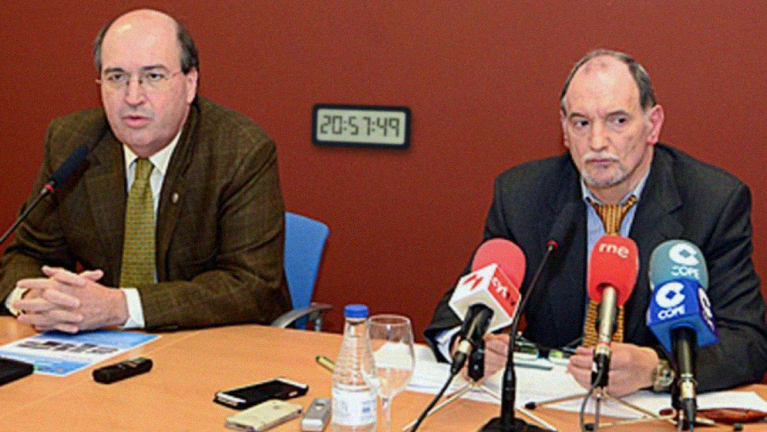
20:57:49
